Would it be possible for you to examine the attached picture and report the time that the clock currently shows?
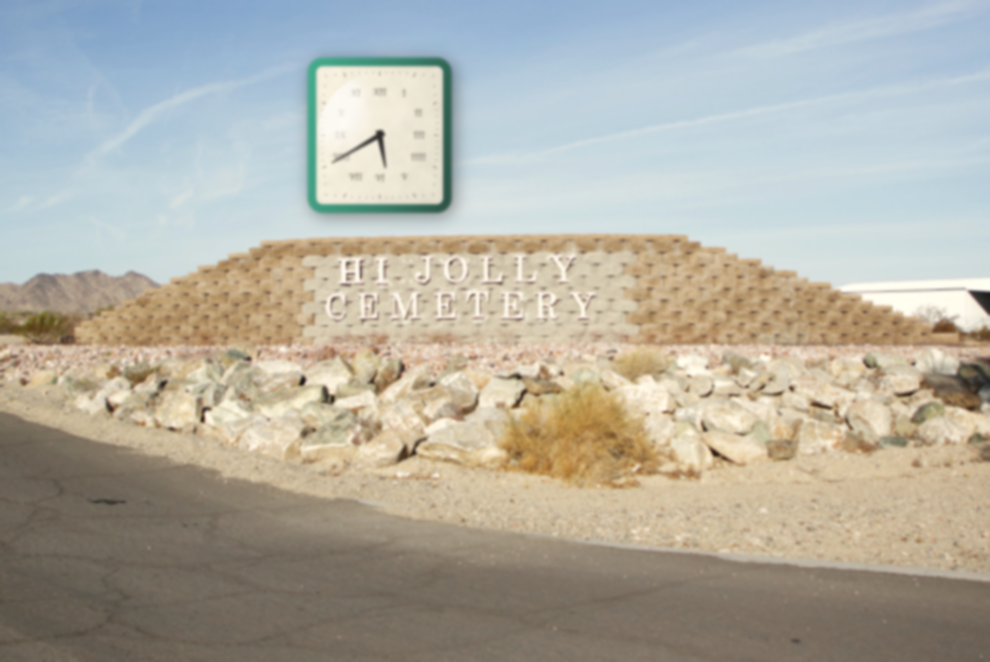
5:40
